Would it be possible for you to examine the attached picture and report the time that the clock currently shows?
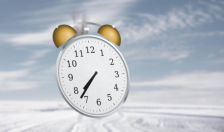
7:37
